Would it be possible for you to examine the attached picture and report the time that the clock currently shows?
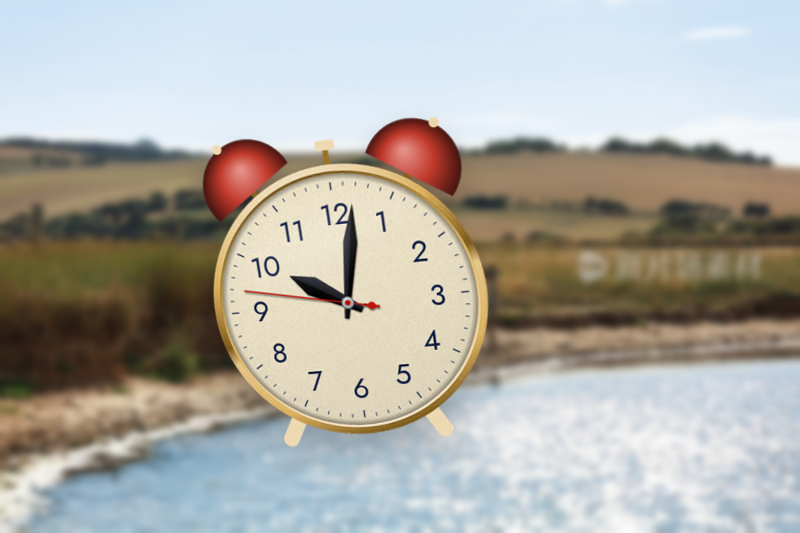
10:01:47
